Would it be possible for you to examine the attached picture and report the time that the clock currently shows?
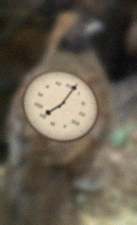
7:02
